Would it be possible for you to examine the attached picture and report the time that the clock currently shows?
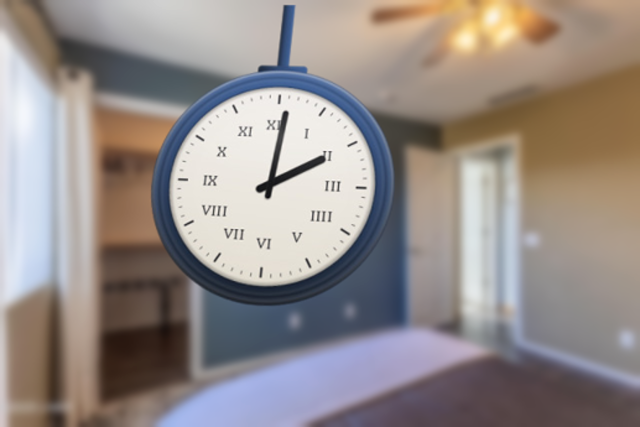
2:01
